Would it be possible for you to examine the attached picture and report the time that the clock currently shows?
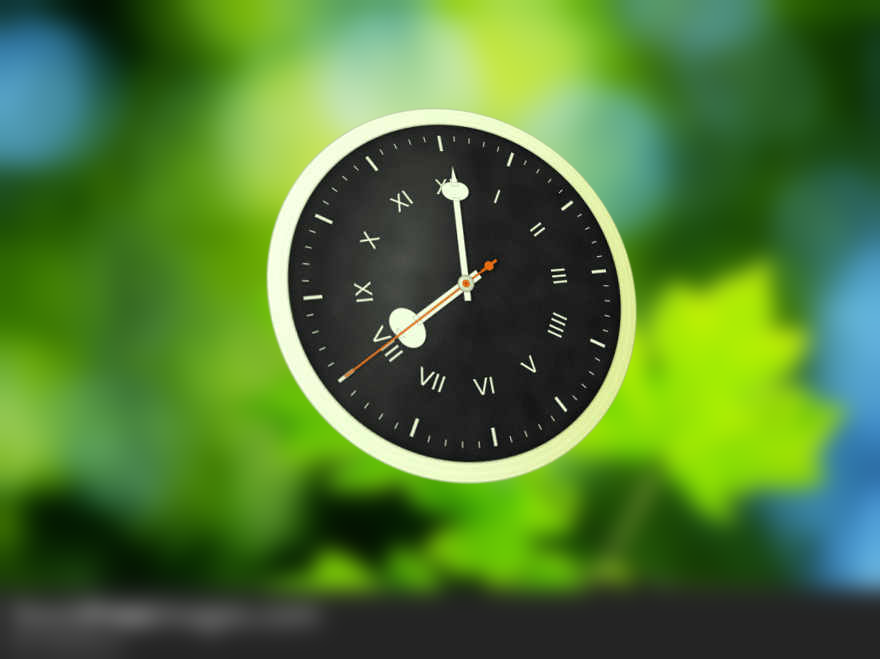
8:00:40
